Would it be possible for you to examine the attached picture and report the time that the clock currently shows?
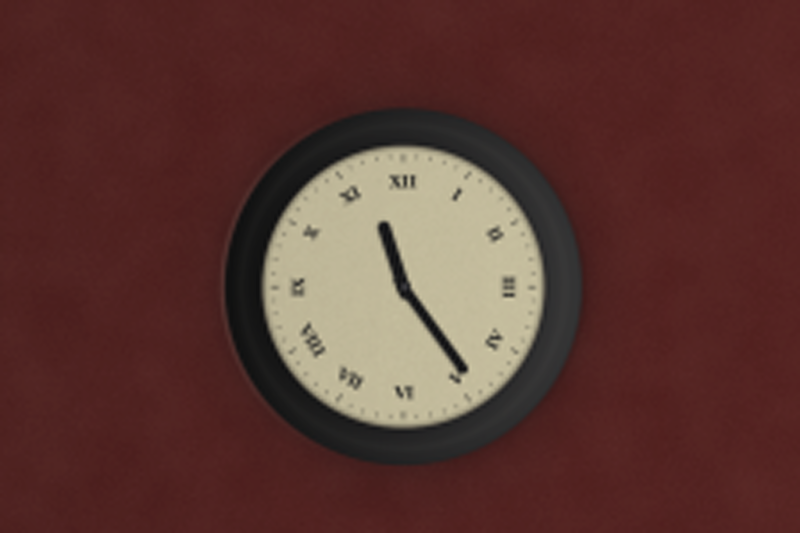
11:24
